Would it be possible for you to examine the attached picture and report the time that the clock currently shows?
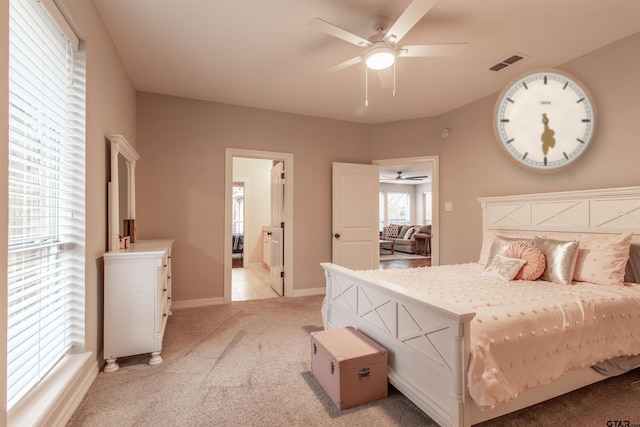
5:30
